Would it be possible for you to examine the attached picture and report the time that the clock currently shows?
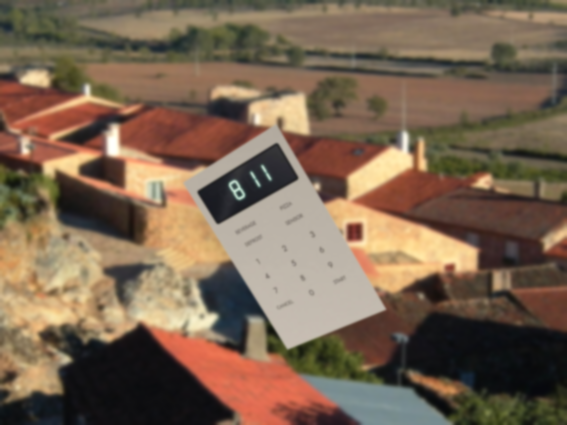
8:11
